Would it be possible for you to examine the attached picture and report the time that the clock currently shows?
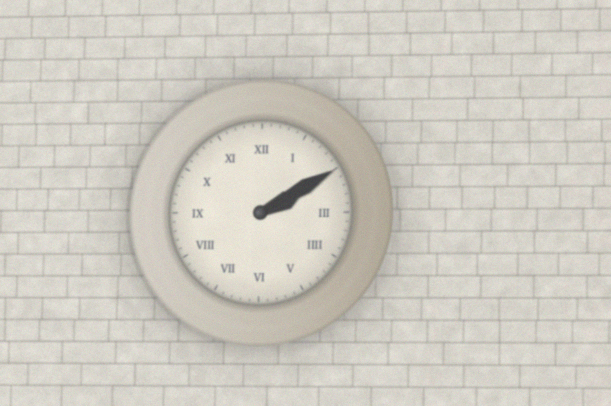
2:10
